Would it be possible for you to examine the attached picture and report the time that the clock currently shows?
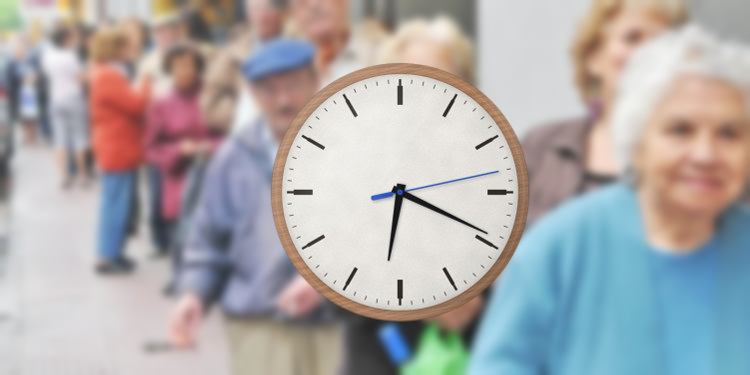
6:19:13
